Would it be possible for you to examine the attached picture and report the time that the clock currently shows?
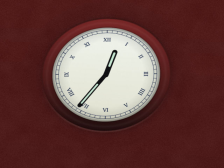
12:36
